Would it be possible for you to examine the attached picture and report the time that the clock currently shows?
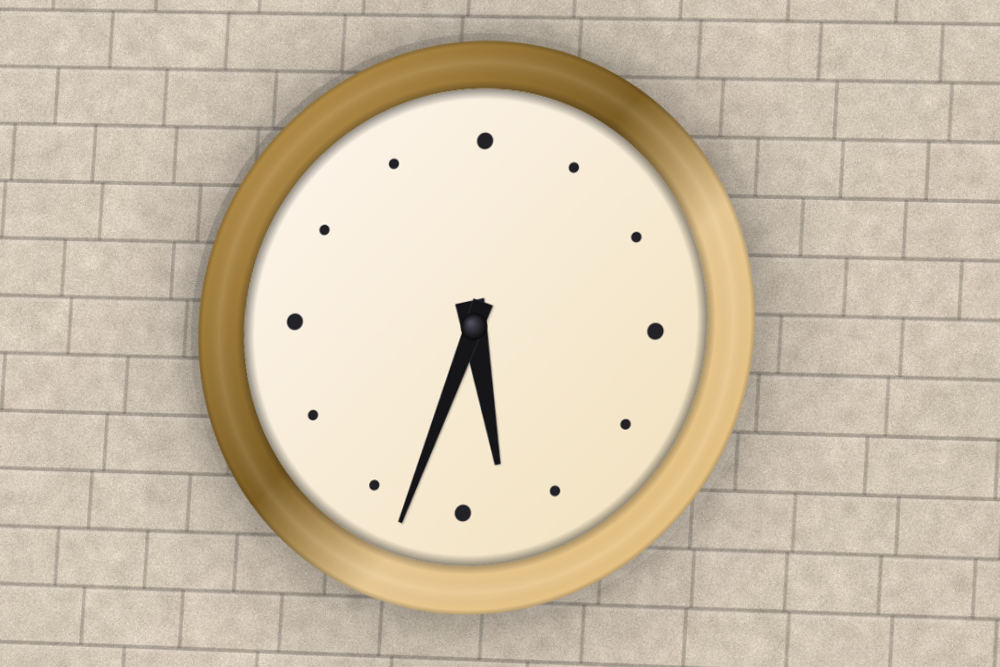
5:33
